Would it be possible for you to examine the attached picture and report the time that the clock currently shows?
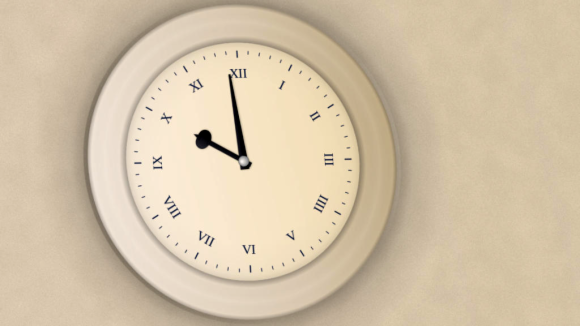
9:59
